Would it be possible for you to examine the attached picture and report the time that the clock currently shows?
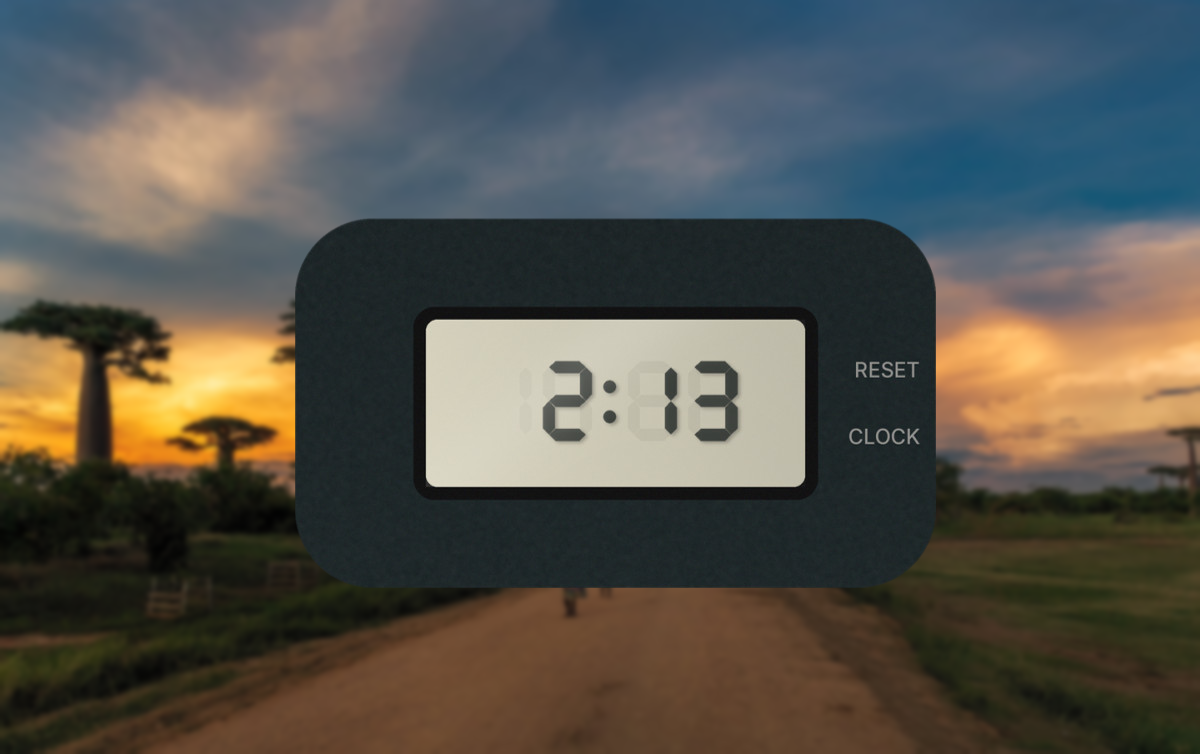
2:13
